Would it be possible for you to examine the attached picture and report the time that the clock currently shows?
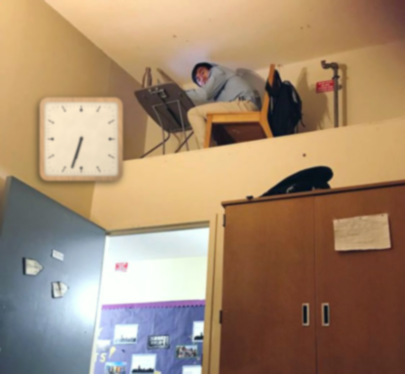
6:33
